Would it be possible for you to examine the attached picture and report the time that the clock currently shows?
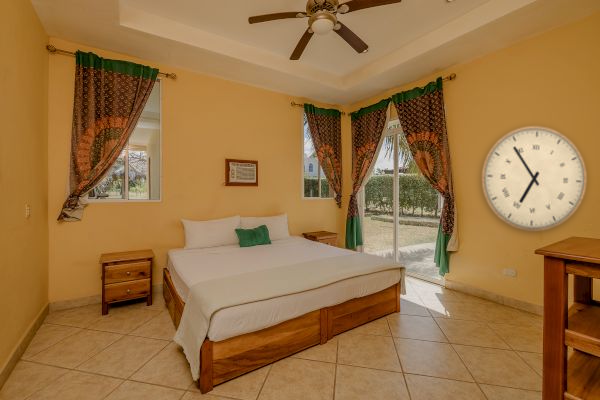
6:54
